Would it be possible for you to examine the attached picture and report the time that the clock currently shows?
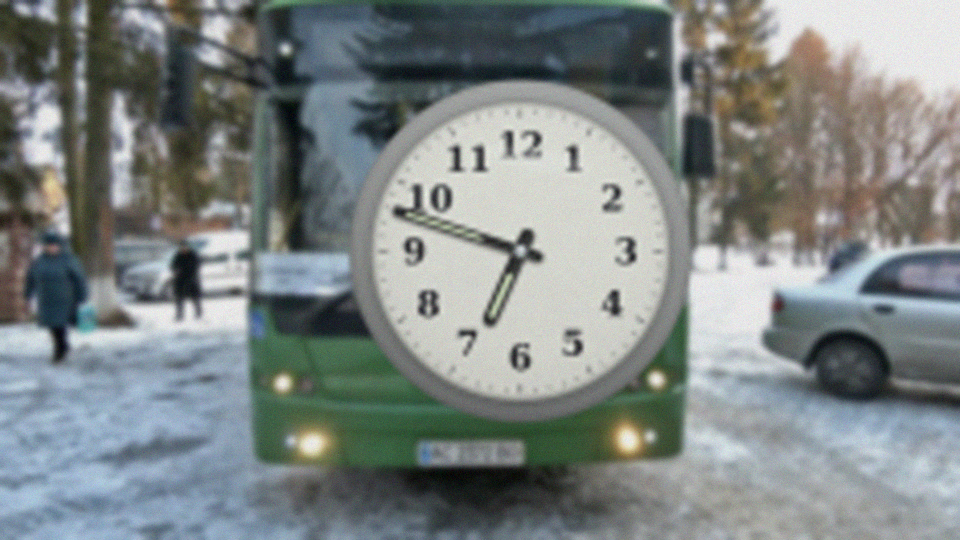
6:48
